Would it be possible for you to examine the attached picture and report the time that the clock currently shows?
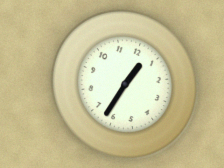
12:32
